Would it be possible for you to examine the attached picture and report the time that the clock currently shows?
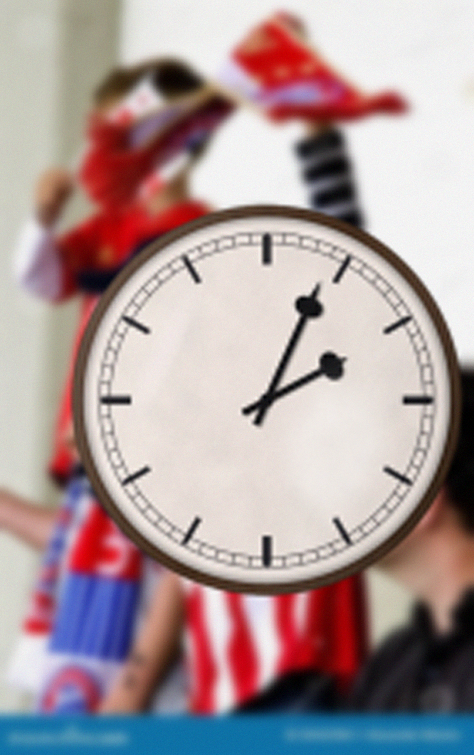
2:04
